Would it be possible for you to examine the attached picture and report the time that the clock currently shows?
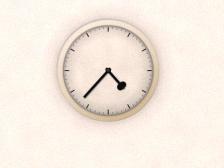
4:37
